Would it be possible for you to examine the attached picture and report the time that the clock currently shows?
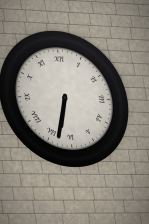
6:33
